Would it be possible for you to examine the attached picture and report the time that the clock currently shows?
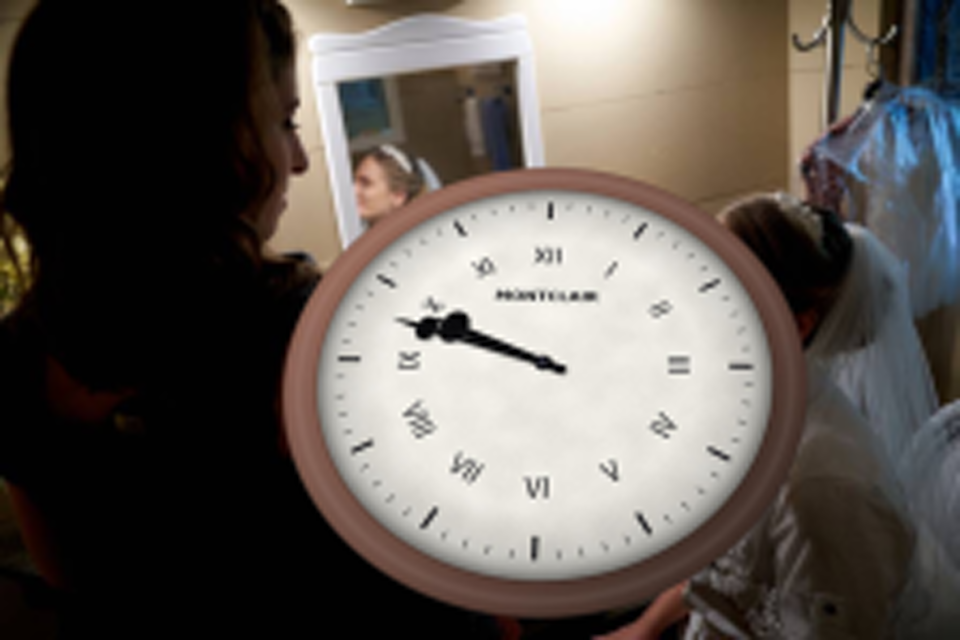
9:48
